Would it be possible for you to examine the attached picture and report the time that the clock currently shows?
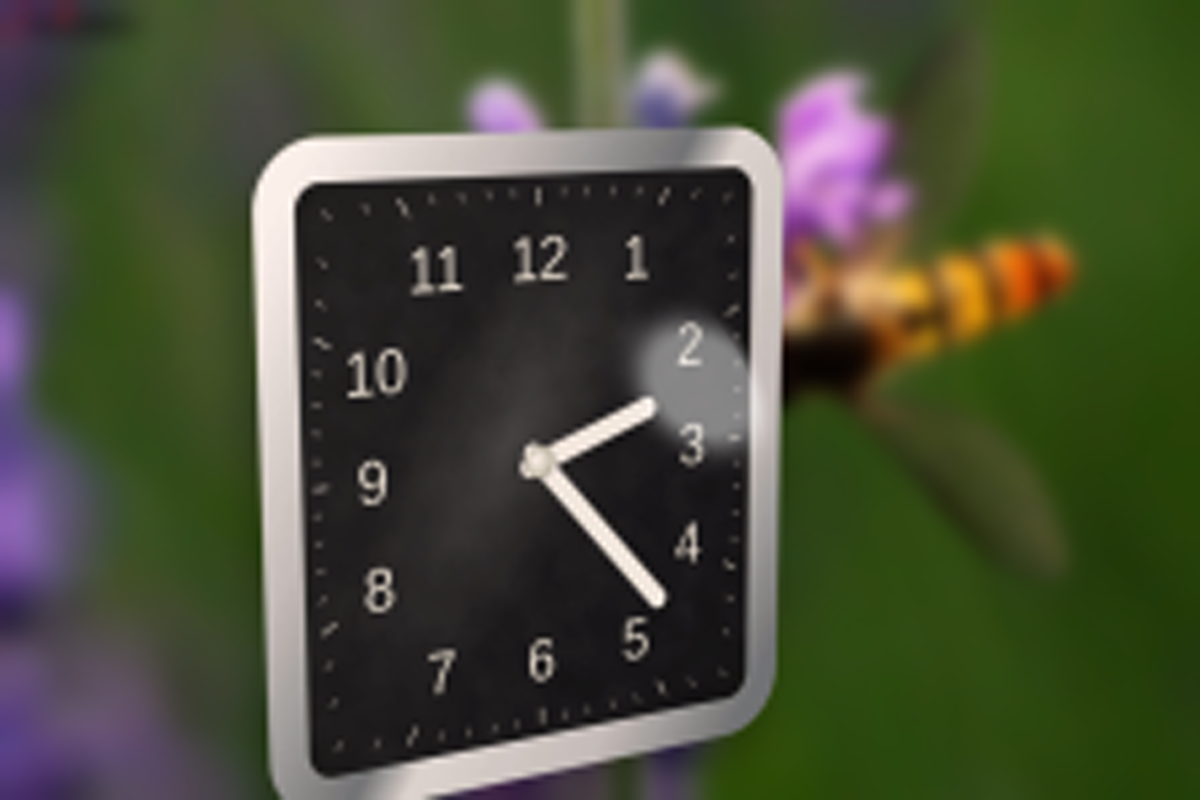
2:23
